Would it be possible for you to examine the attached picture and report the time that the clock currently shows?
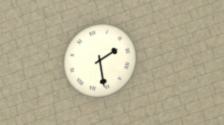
2:31
